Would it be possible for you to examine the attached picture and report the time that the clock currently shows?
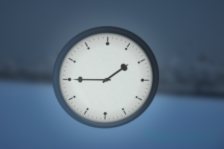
1:45
